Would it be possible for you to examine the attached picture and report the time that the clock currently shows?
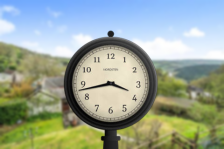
3:43
